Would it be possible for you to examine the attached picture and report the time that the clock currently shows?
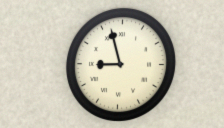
8:57
